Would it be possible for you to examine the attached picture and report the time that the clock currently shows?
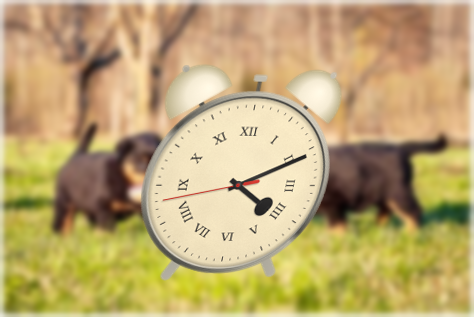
4:10:43
